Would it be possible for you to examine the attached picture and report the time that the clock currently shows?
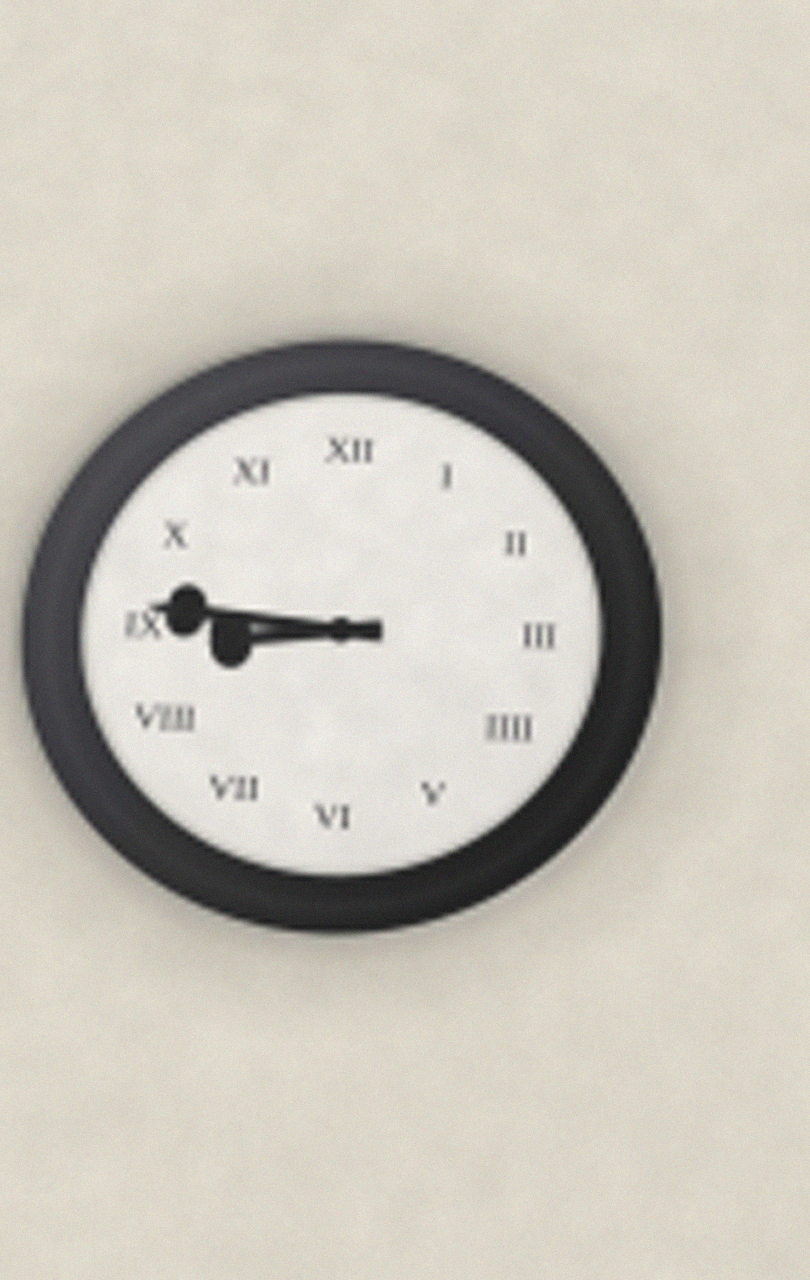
8:46
